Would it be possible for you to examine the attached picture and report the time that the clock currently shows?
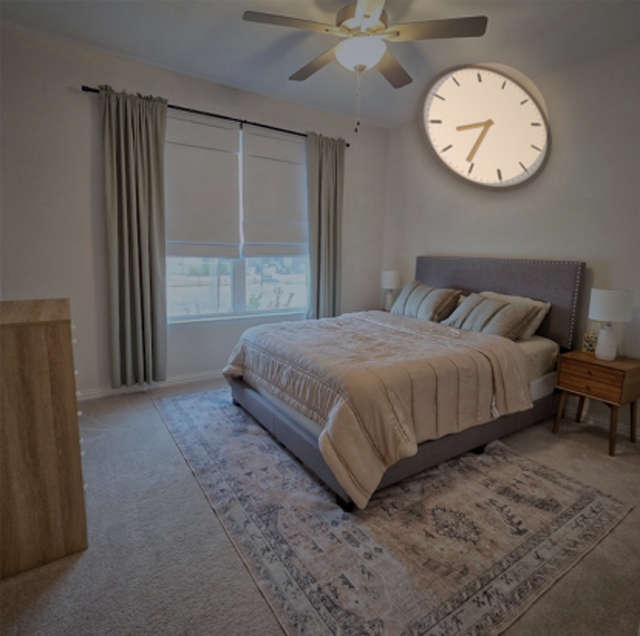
8:36
